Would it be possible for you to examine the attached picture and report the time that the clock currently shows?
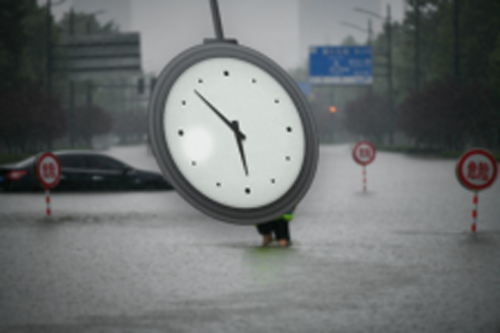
5:53
